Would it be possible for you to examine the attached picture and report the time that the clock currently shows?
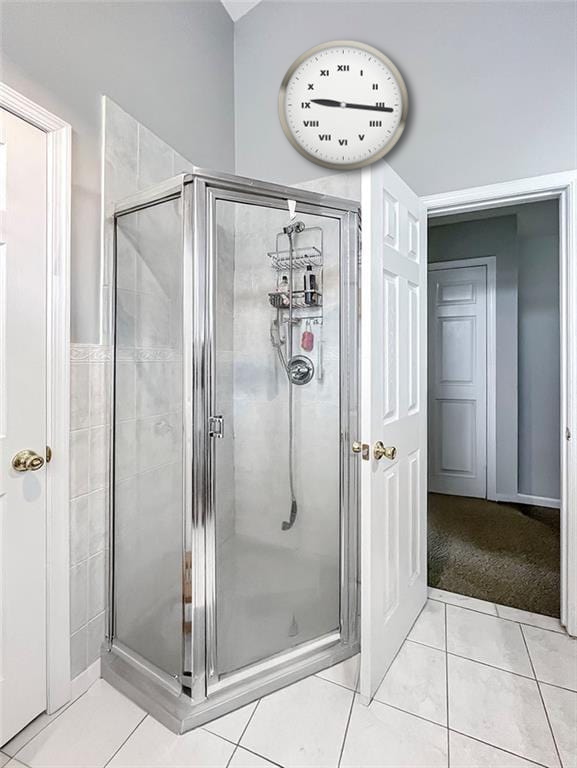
9:16
